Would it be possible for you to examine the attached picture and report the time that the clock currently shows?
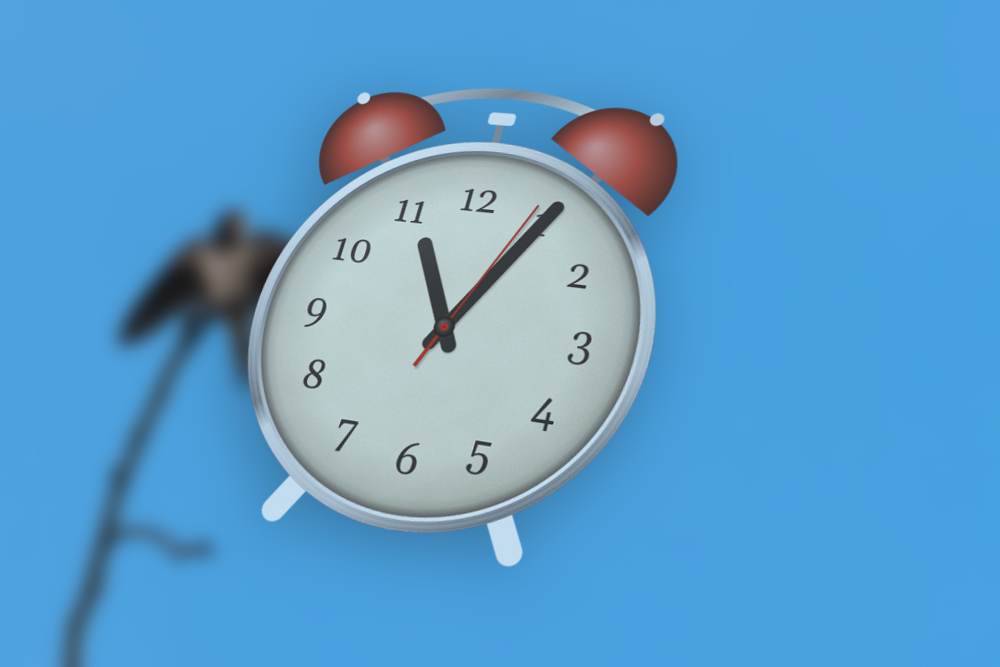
11:05:04
